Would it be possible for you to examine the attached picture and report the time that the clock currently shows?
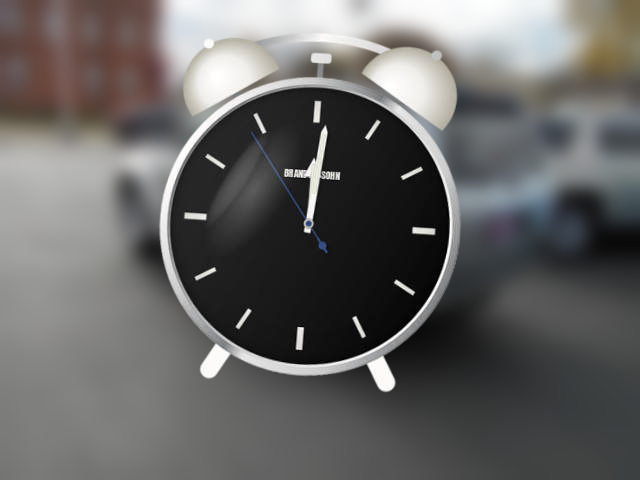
12:00:54
